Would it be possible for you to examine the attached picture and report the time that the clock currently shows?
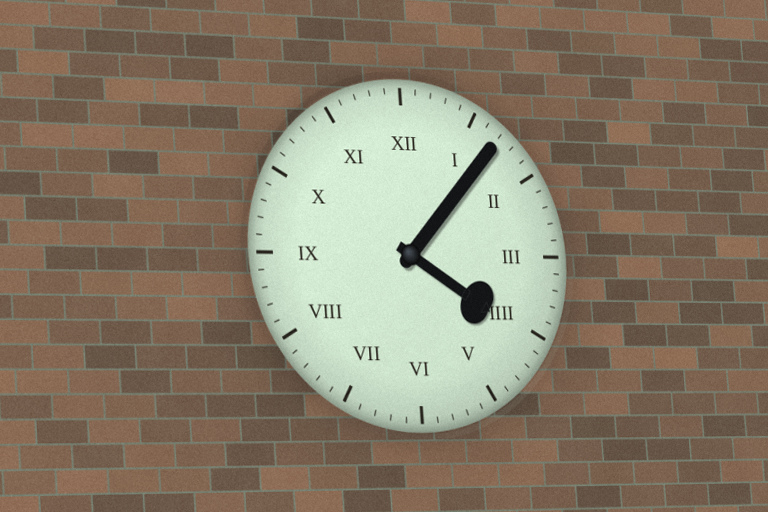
4:07
